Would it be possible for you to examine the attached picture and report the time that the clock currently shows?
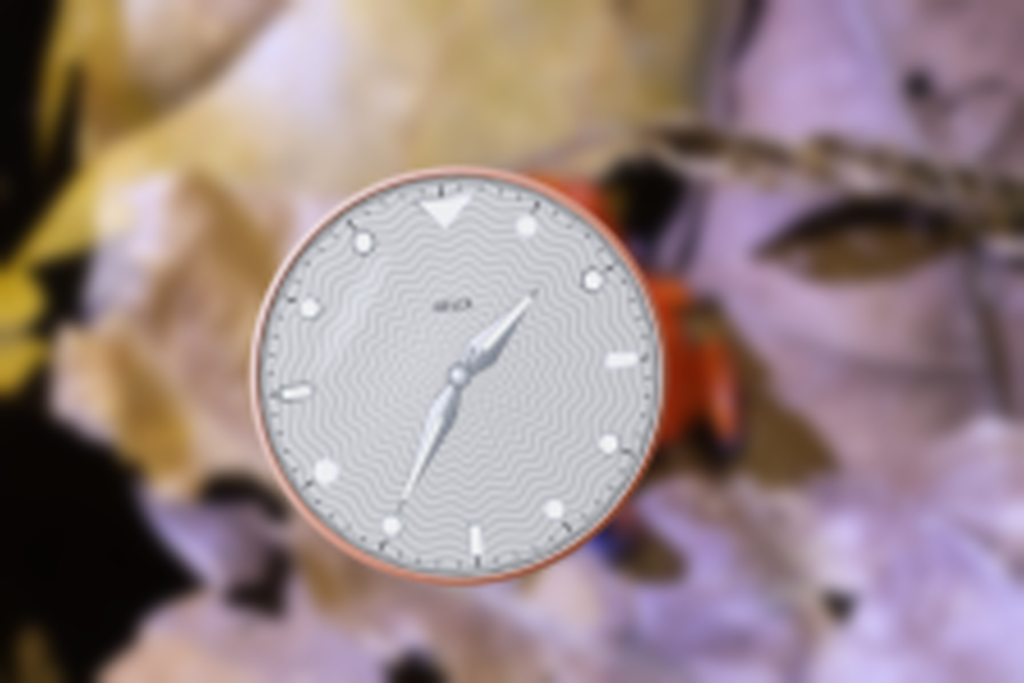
1:35
